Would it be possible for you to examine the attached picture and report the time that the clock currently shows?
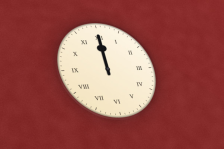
12:00
